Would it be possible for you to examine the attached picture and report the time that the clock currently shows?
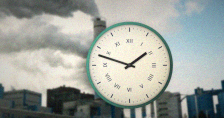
1:48
